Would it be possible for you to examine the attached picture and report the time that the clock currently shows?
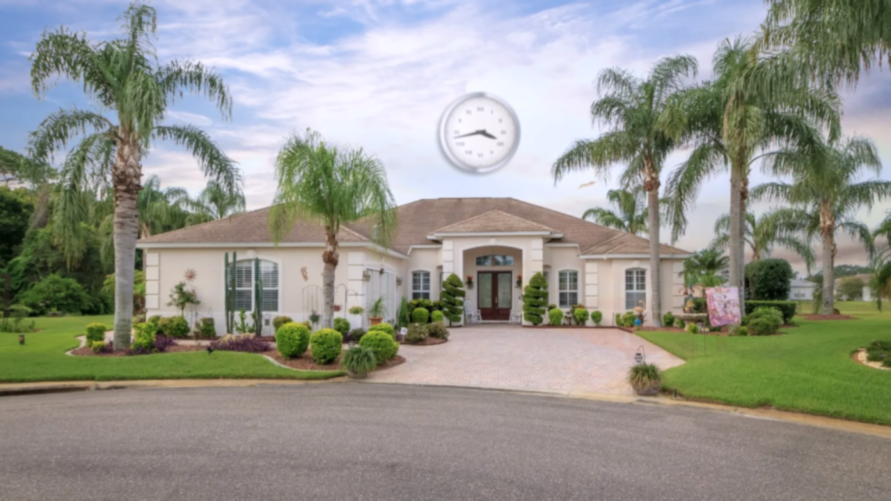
3:43
